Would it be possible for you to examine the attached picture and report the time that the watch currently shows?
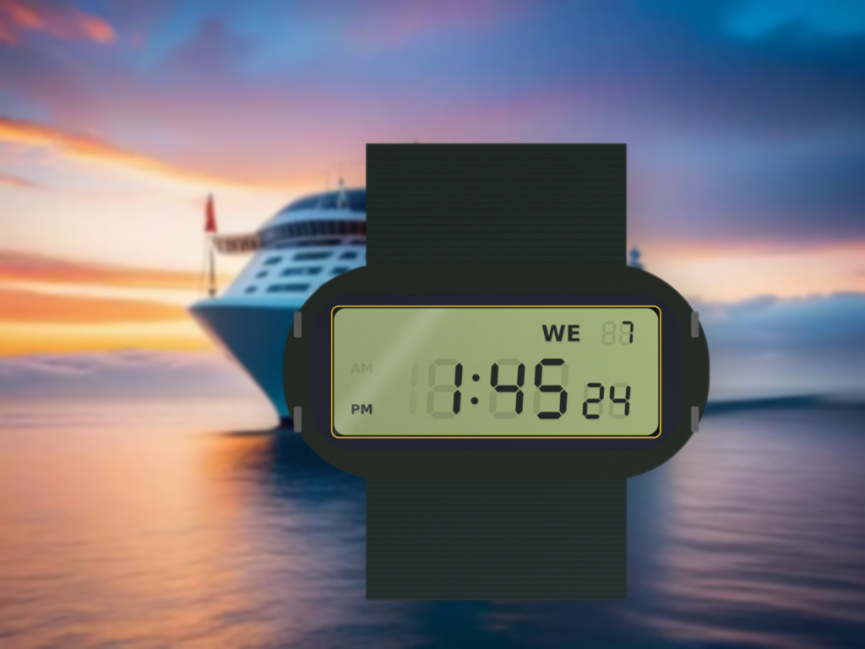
1:45:24
